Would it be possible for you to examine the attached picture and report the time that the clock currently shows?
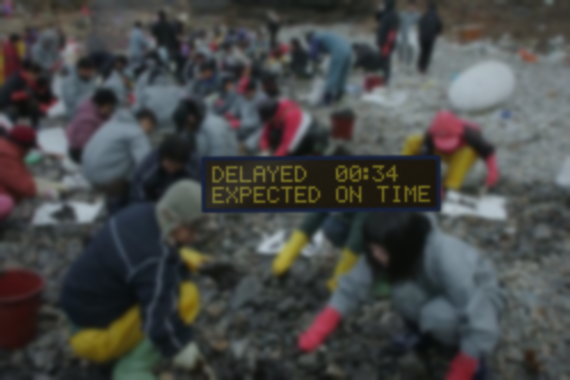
0:34
